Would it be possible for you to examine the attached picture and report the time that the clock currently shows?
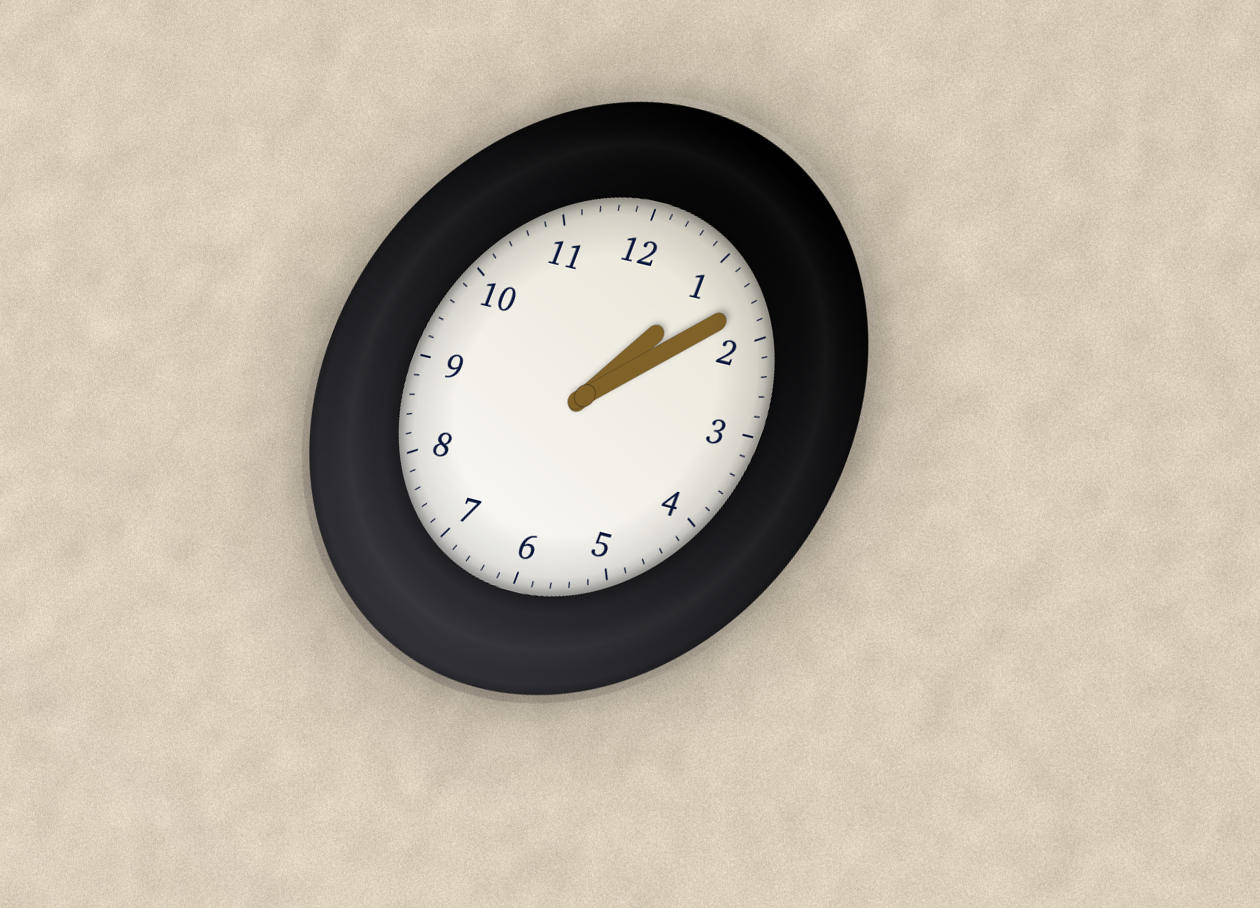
1:08
